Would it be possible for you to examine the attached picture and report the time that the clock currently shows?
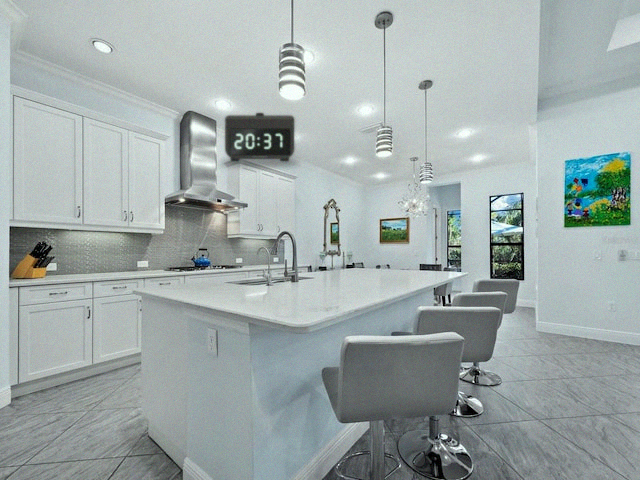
20:37
